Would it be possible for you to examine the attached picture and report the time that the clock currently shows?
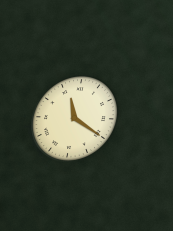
11:20
